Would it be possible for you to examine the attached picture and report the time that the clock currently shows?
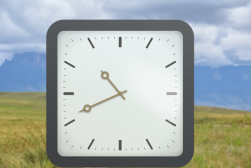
10:41
